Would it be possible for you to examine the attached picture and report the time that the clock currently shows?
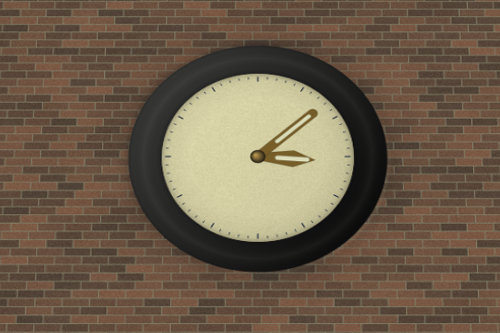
3:08
